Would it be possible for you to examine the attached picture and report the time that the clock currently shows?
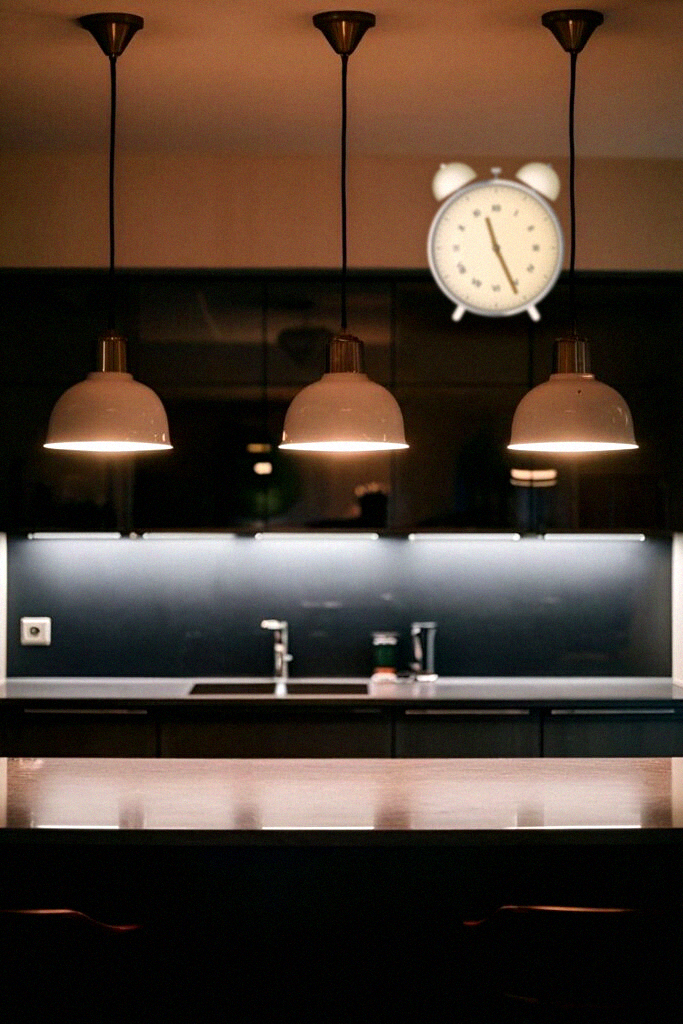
11:26
